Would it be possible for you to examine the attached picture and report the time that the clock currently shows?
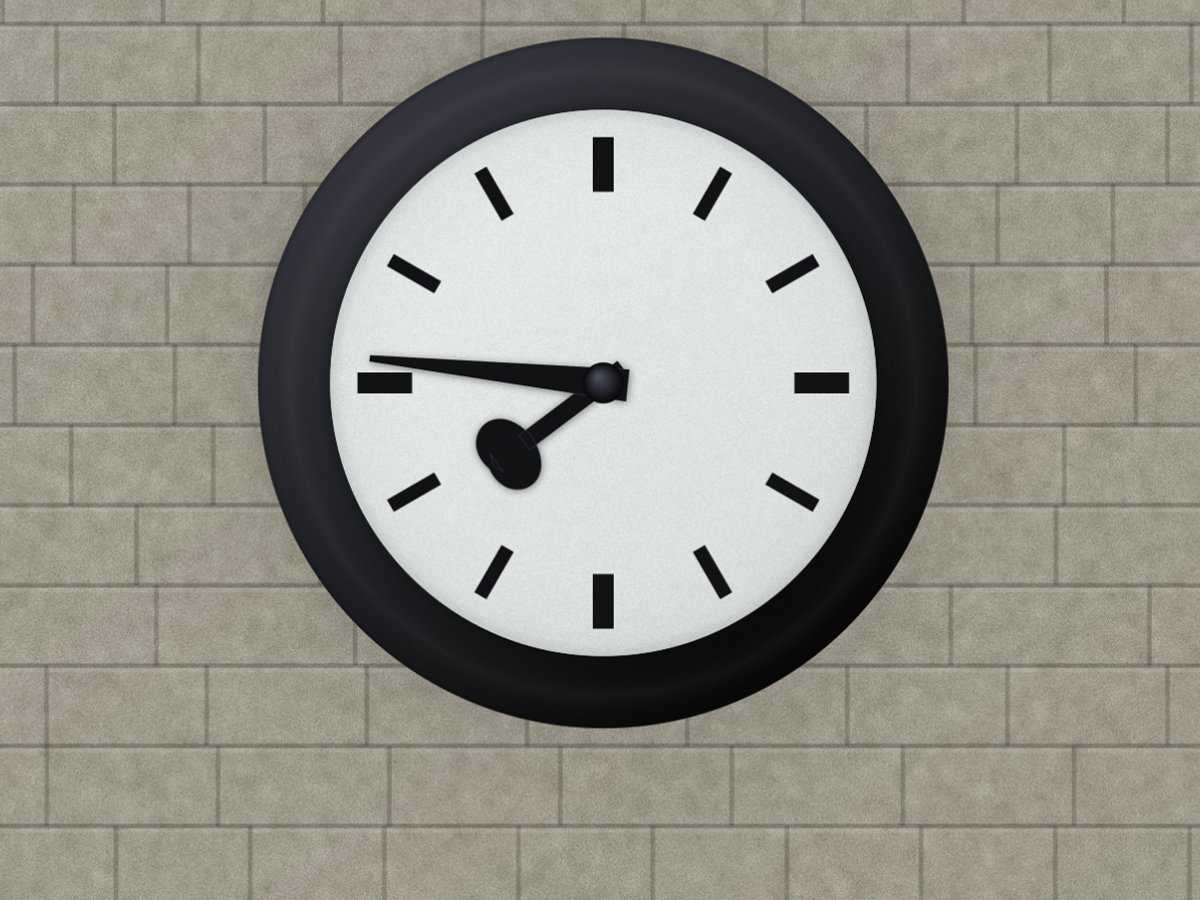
7:46
